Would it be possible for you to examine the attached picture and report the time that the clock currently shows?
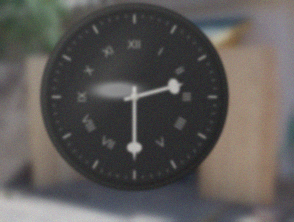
2:30
